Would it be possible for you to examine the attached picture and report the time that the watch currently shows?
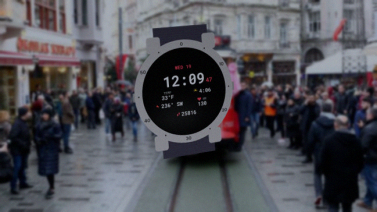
12:09
